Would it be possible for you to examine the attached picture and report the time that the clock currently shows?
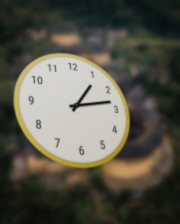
1:13
